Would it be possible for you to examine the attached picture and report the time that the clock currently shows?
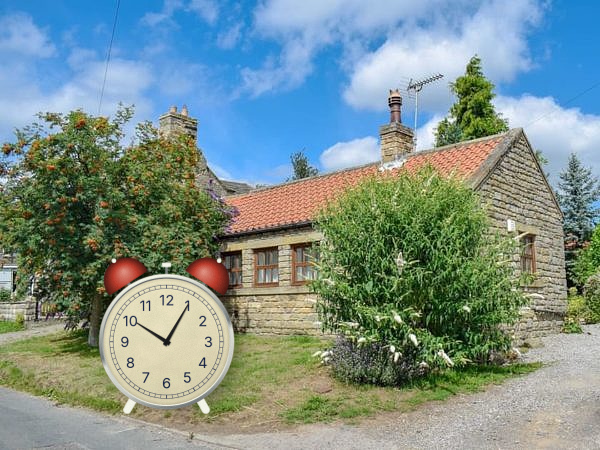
10:05
